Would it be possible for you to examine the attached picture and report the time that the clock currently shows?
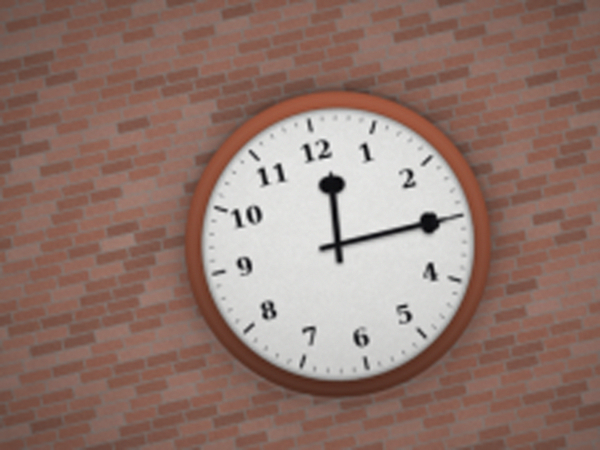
12:15
